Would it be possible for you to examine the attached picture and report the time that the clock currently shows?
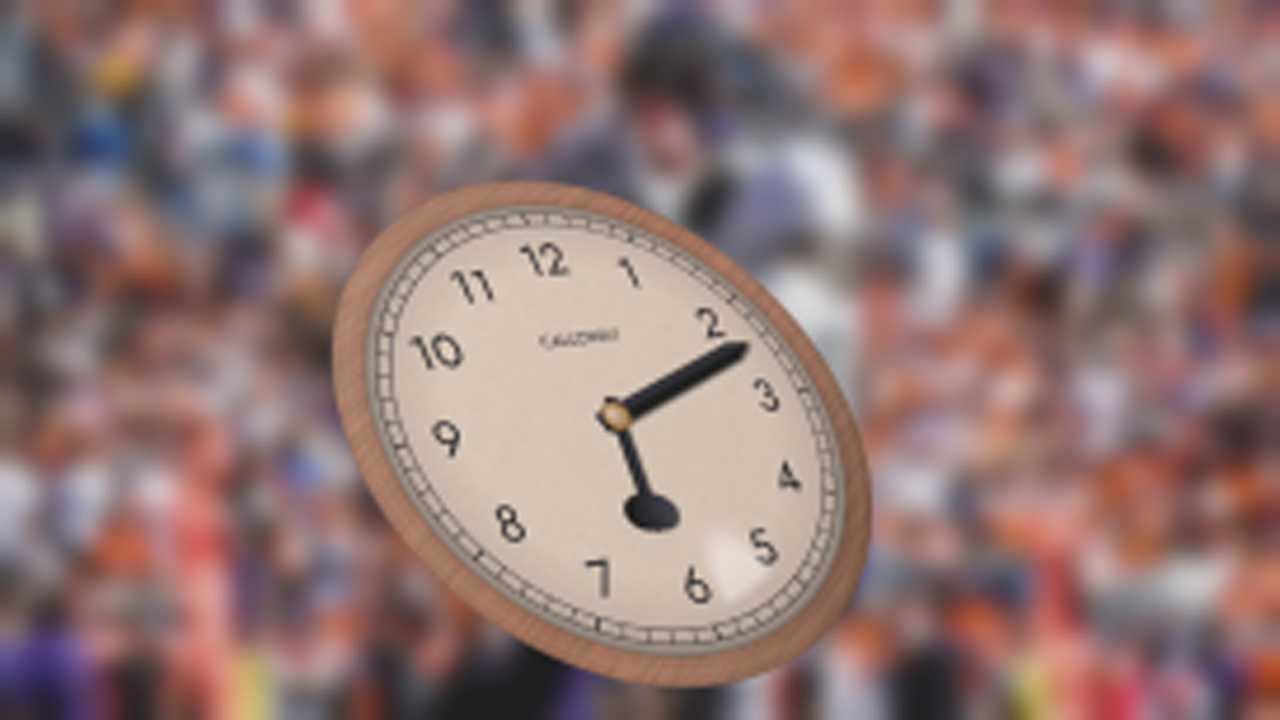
6:12
